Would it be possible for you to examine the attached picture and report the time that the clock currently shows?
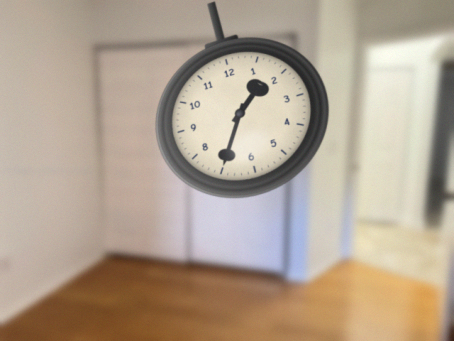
1:35
